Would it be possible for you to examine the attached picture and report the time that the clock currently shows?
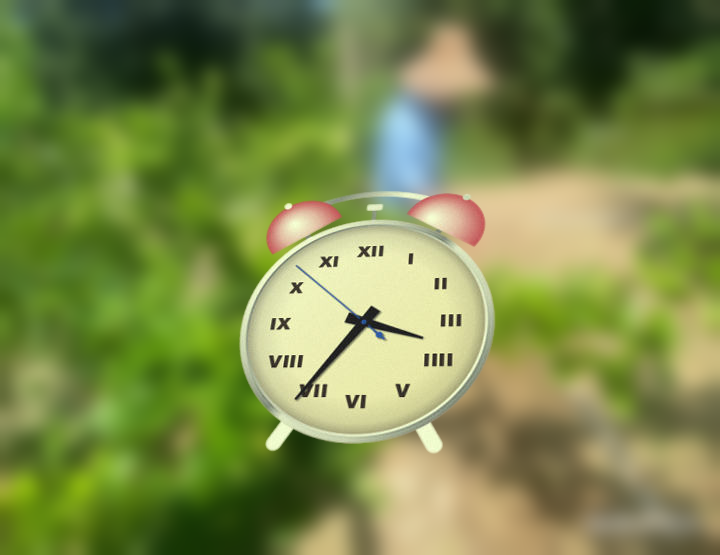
3:35:52
